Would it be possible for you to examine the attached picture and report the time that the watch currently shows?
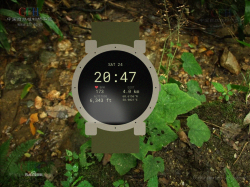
20:47
